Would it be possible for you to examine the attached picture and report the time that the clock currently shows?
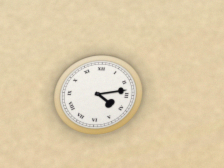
4:13
